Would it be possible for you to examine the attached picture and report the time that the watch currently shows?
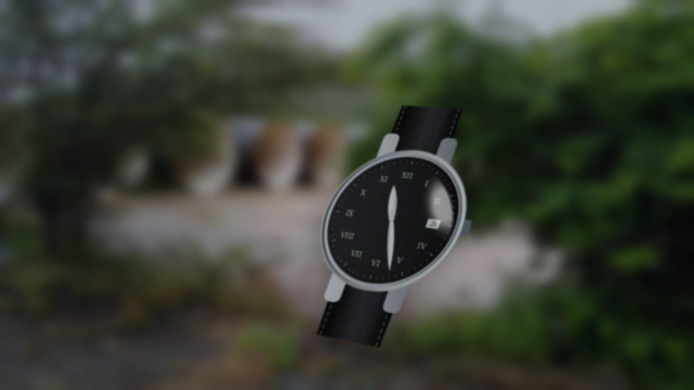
11:27
